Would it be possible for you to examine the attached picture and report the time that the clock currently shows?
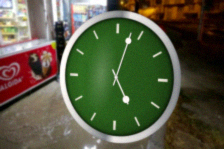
5:03
